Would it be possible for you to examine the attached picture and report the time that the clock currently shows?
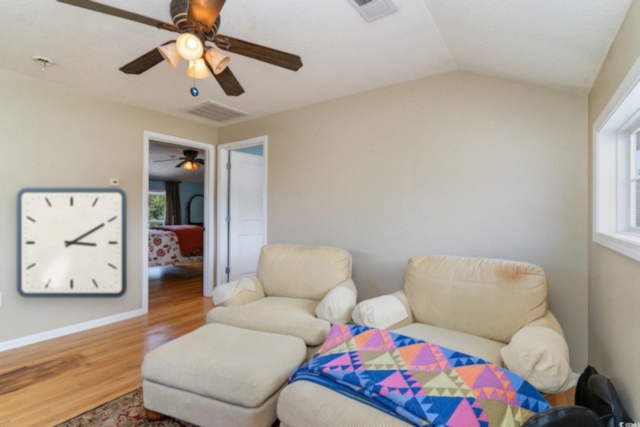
3:10
